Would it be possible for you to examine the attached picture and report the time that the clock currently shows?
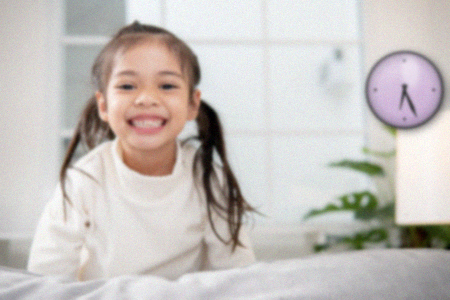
6:26
